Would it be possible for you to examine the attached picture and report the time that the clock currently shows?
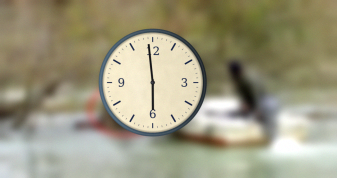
5:59
